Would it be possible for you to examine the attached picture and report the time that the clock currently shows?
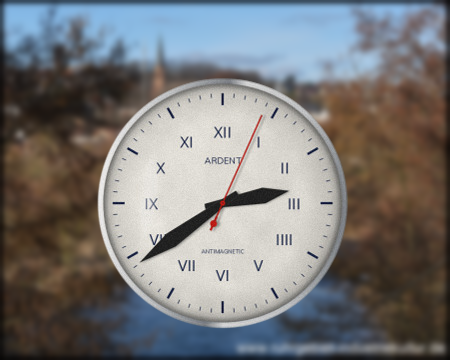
2:39:04
